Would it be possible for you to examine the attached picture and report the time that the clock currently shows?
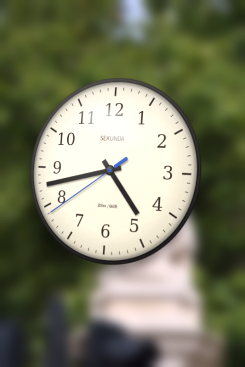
4:42:39
